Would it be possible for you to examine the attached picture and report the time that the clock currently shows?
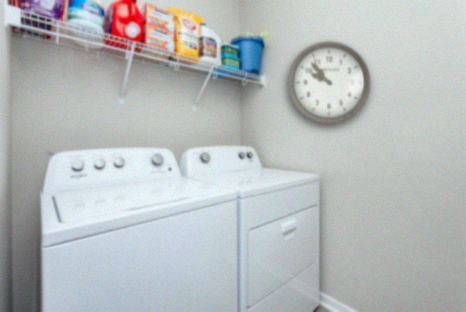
9:53
